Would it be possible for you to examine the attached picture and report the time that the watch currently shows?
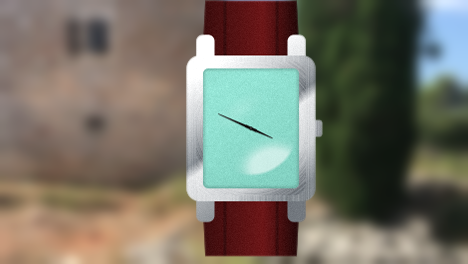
3:49
